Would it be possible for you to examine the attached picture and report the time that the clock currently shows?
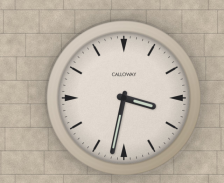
3:32
